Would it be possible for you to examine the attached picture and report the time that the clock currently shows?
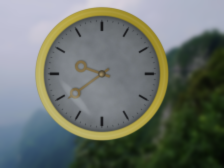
9:39
